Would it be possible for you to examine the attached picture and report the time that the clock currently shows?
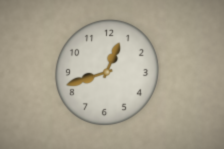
12:42
